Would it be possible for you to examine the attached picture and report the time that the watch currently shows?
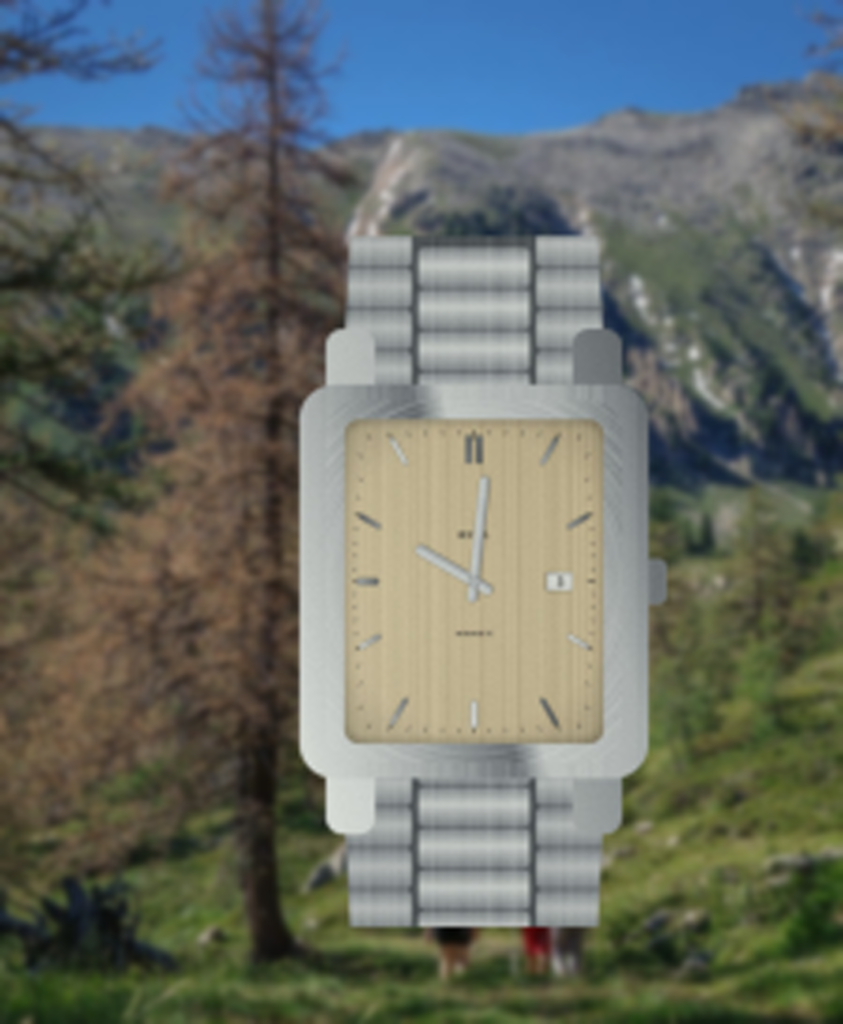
10:01
